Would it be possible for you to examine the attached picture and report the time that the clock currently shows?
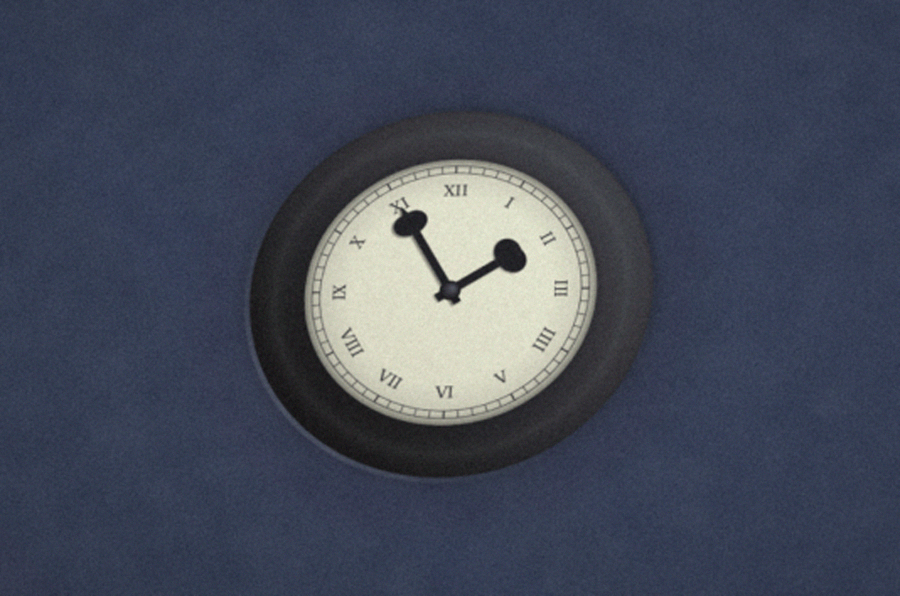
1:55
